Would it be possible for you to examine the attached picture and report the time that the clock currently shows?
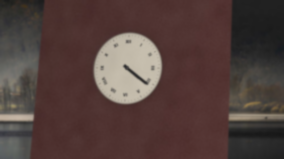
4:21
